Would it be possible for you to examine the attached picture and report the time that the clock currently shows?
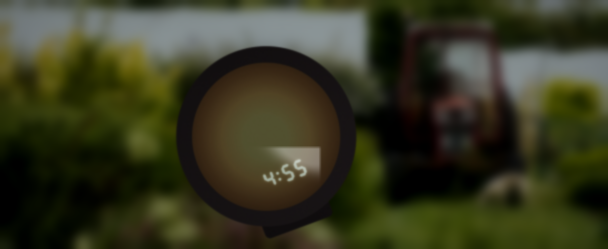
4:55
